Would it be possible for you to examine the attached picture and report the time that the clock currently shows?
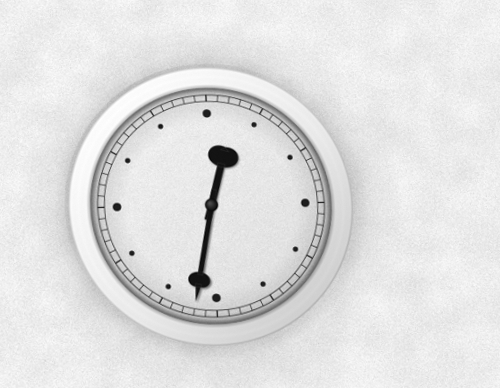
12:32
